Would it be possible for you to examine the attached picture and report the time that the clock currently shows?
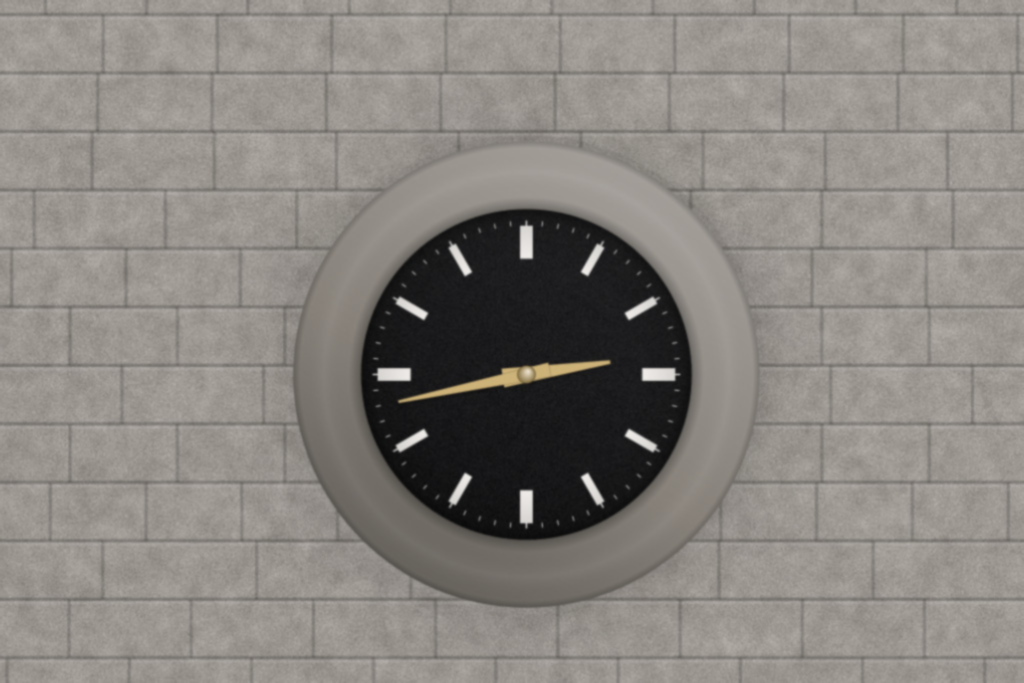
2:43
